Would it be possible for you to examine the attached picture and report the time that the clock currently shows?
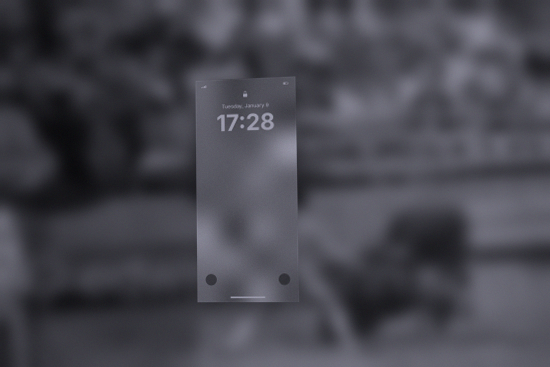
17:28
